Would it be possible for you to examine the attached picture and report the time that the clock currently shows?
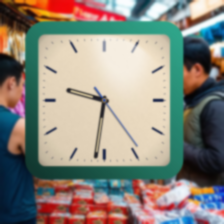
9:31:24
